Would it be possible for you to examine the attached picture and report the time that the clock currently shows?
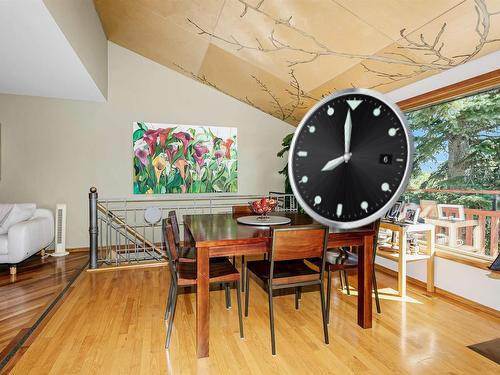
7:59
